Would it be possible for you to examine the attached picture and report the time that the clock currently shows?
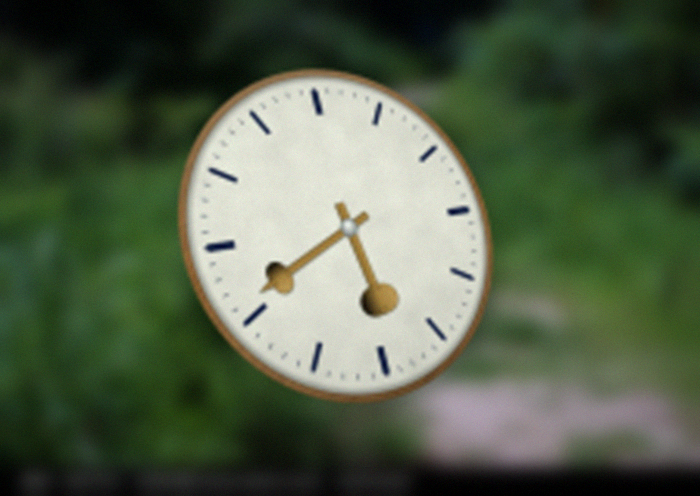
5:41
